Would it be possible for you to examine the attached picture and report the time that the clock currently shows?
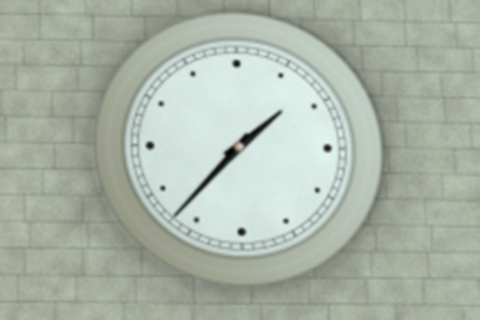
1:37
